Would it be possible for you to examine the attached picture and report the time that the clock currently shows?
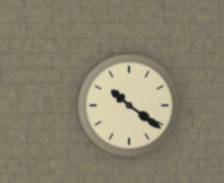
10:21
